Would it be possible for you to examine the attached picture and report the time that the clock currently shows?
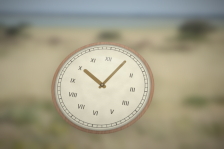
10:05
